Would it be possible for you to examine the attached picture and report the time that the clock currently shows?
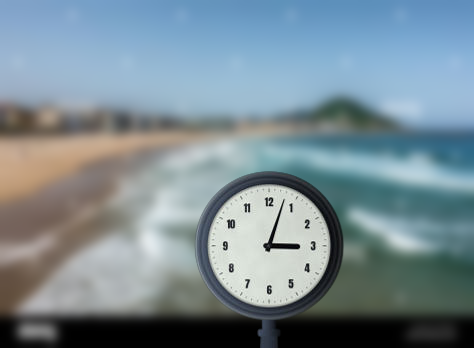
3:03
